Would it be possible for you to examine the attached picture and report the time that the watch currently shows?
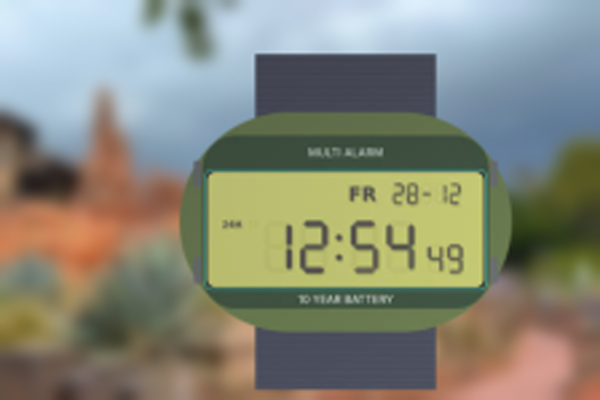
12:54:49
